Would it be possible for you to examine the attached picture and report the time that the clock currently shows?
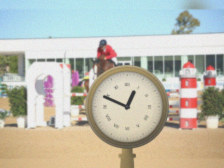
12:49
